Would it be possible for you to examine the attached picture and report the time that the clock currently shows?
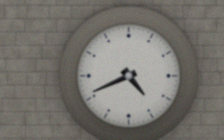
4:41
